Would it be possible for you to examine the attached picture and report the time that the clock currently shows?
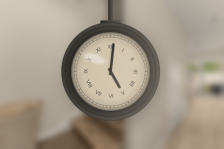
5:01
